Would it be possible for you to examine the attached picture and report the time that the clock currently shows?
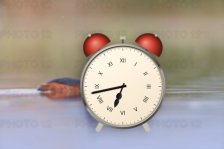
6:43
